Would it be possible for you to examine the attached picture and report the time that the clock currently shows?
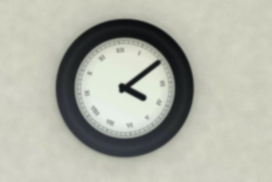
4:10
